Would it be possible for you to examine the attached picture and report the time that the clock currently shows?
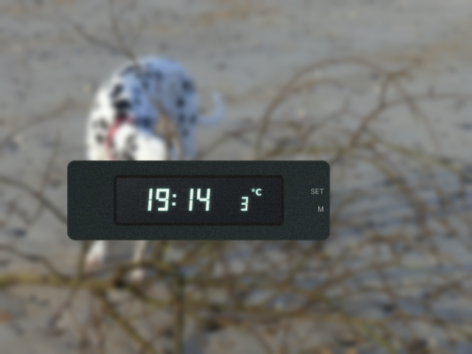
19:14
